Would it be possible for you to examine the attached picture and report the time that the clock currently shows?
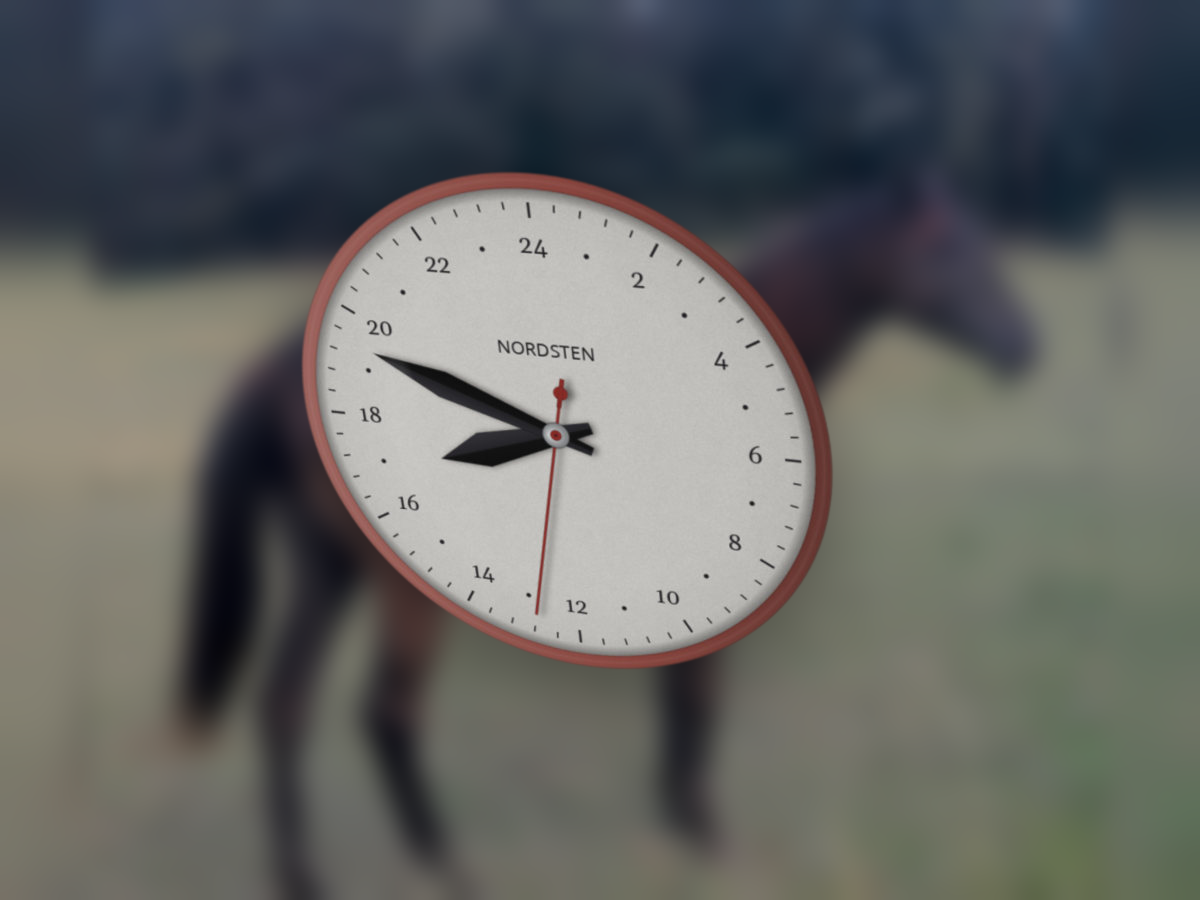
16:48:32
